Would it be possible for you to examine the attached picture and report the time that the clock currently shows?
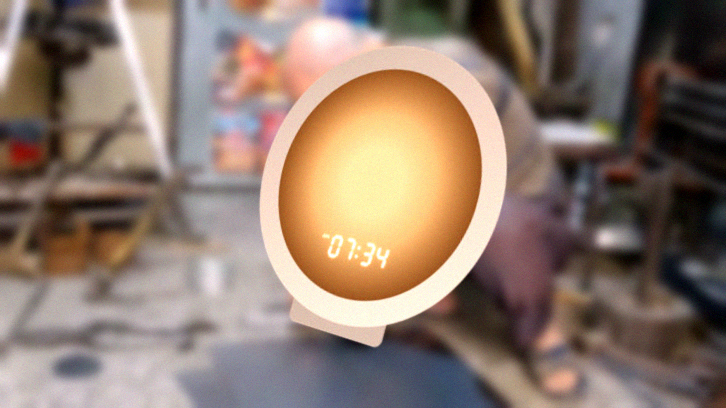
7:34
